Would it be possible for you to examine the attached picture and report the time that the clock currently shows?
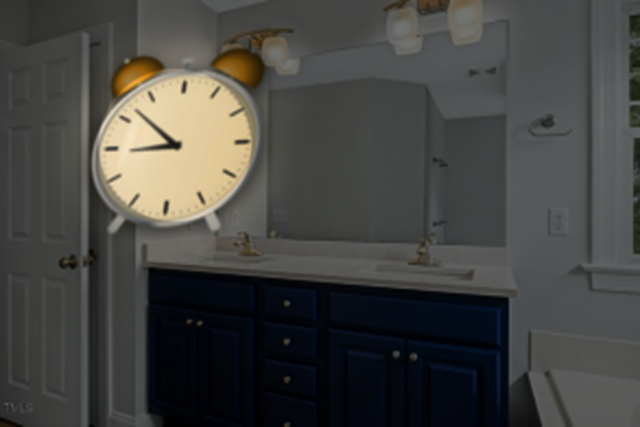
8:52
